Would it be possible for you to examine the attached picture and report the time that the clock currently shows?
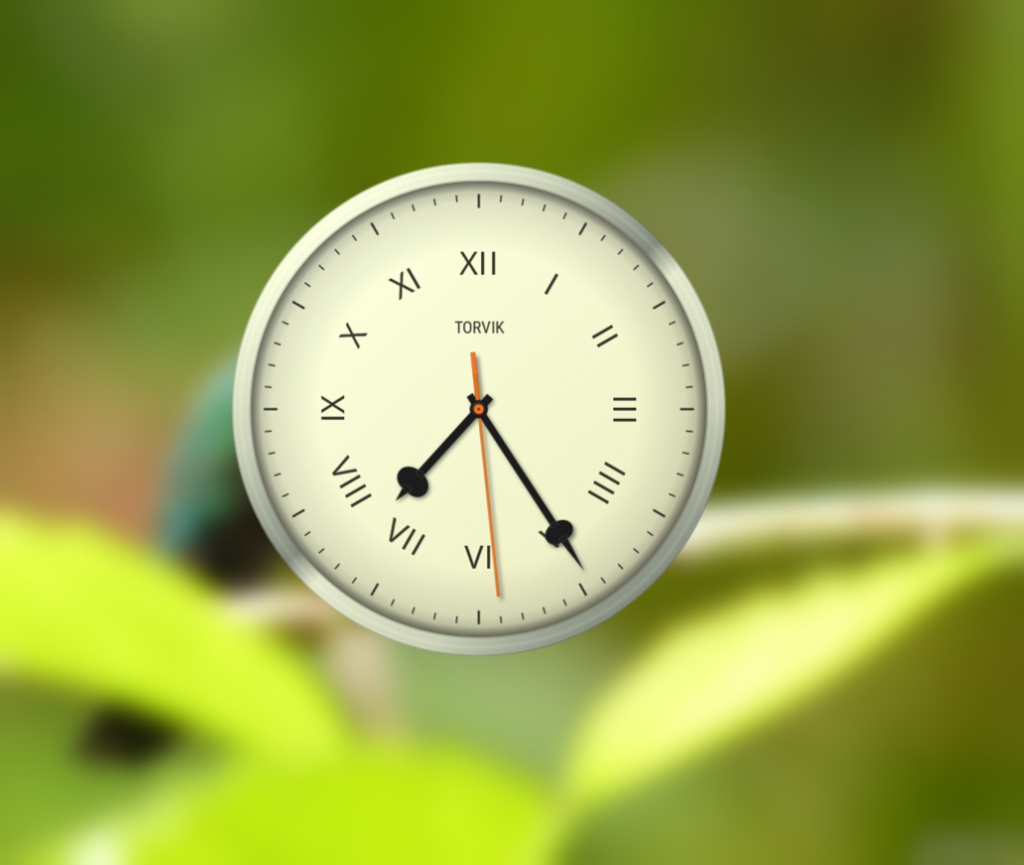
7:24:29
